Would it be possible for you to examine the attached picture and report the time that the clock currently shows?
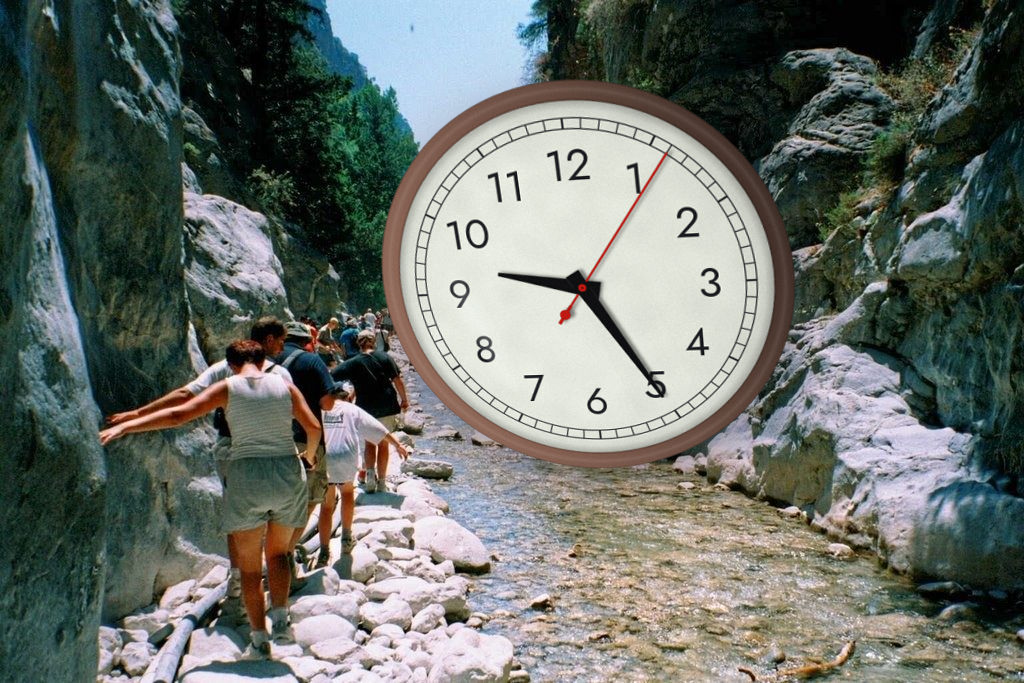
9:25:06
